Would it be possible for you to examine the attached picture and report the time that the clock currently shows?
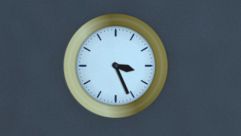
3:26
